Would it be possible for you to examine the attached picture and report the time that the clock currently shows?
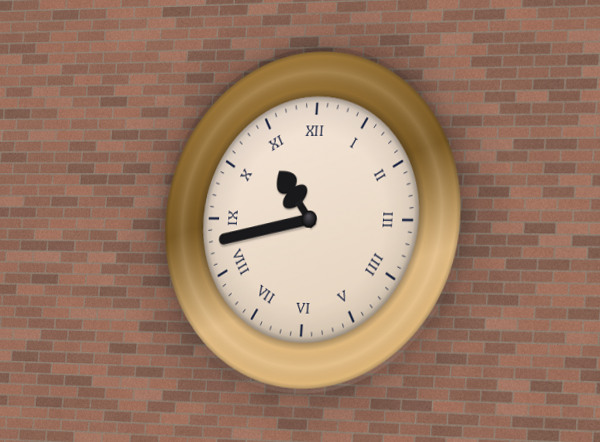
10:43
